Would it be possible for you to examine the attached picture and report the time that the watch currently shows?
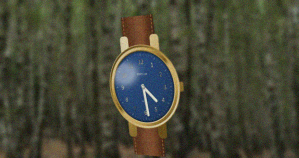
4:29
